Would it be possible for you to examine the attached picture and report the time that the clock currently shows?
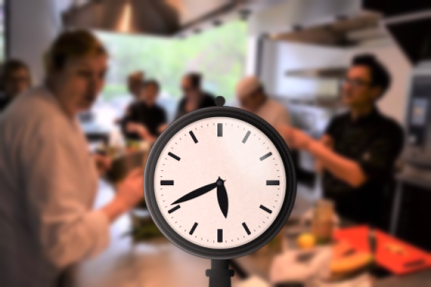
5:41
